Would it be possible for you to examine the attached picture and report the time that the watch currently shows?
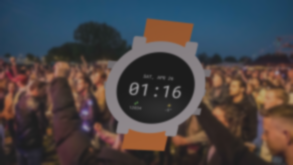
1:16
